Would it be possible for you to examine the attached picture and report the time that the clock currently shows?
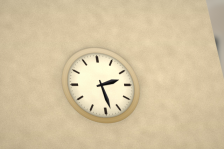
2:28
